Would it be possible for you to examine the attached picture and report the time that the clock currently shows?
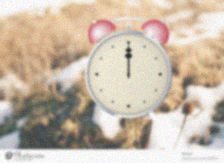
12:00
